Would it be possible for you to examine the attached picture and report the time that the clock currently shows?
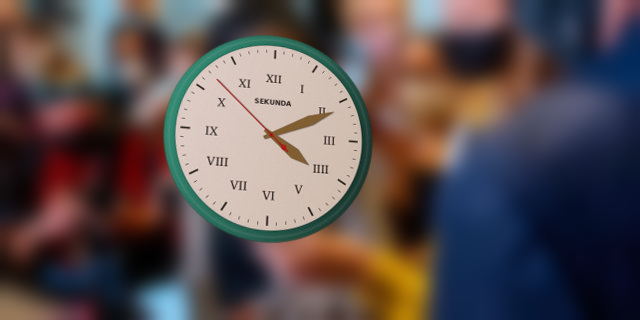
4:10:52
